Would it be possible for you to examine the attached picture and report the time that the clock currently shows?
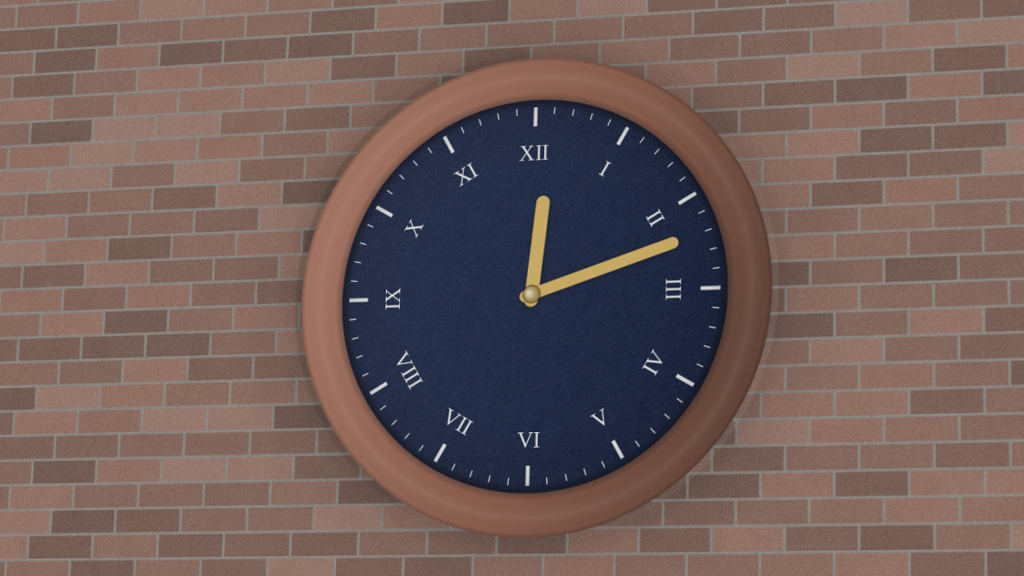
12:12
